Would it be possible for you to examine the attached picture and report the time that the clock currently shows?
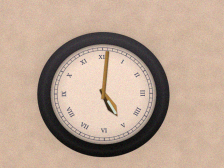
5:01
